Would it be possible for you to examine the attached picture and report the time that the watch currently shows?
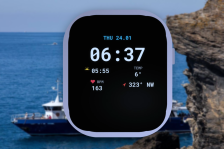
6:37
